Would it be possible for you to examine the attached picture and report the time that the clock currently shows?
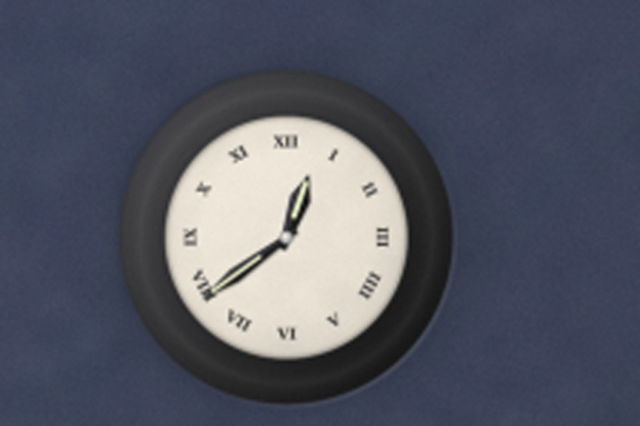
12:39
